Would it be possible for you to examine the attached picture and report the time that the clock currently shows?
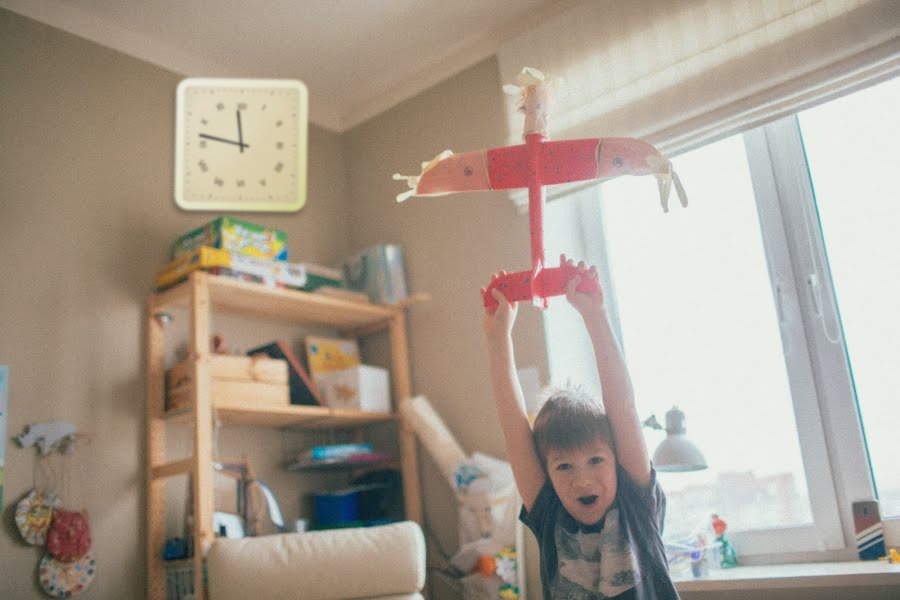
11:47
